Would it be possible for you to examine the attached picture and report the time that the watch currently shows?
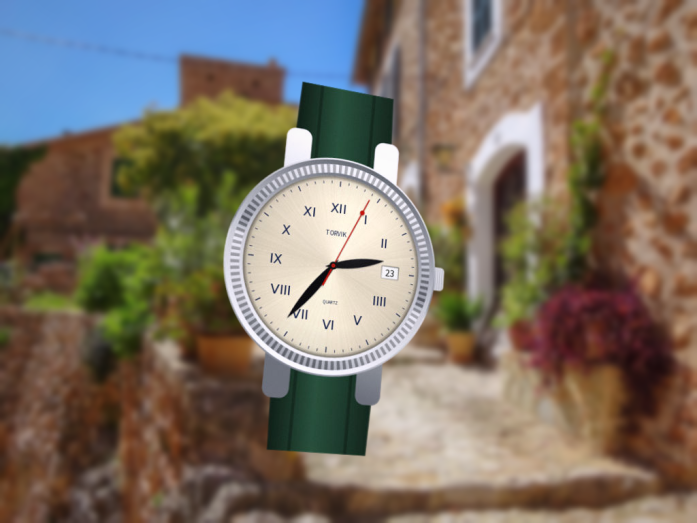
2:36:04
